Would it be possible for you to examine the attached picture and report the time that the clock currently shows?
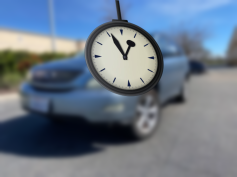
12:56
